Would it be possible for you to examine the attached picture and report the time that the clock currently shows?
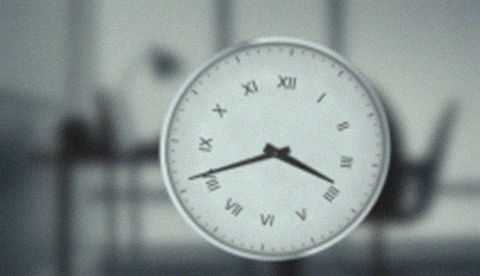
3:41
